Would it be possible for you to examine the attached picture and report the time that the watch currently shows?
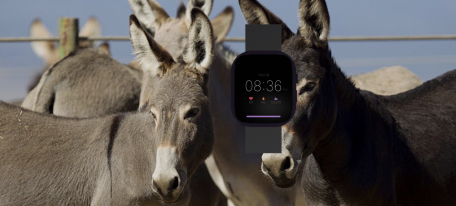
8:36
